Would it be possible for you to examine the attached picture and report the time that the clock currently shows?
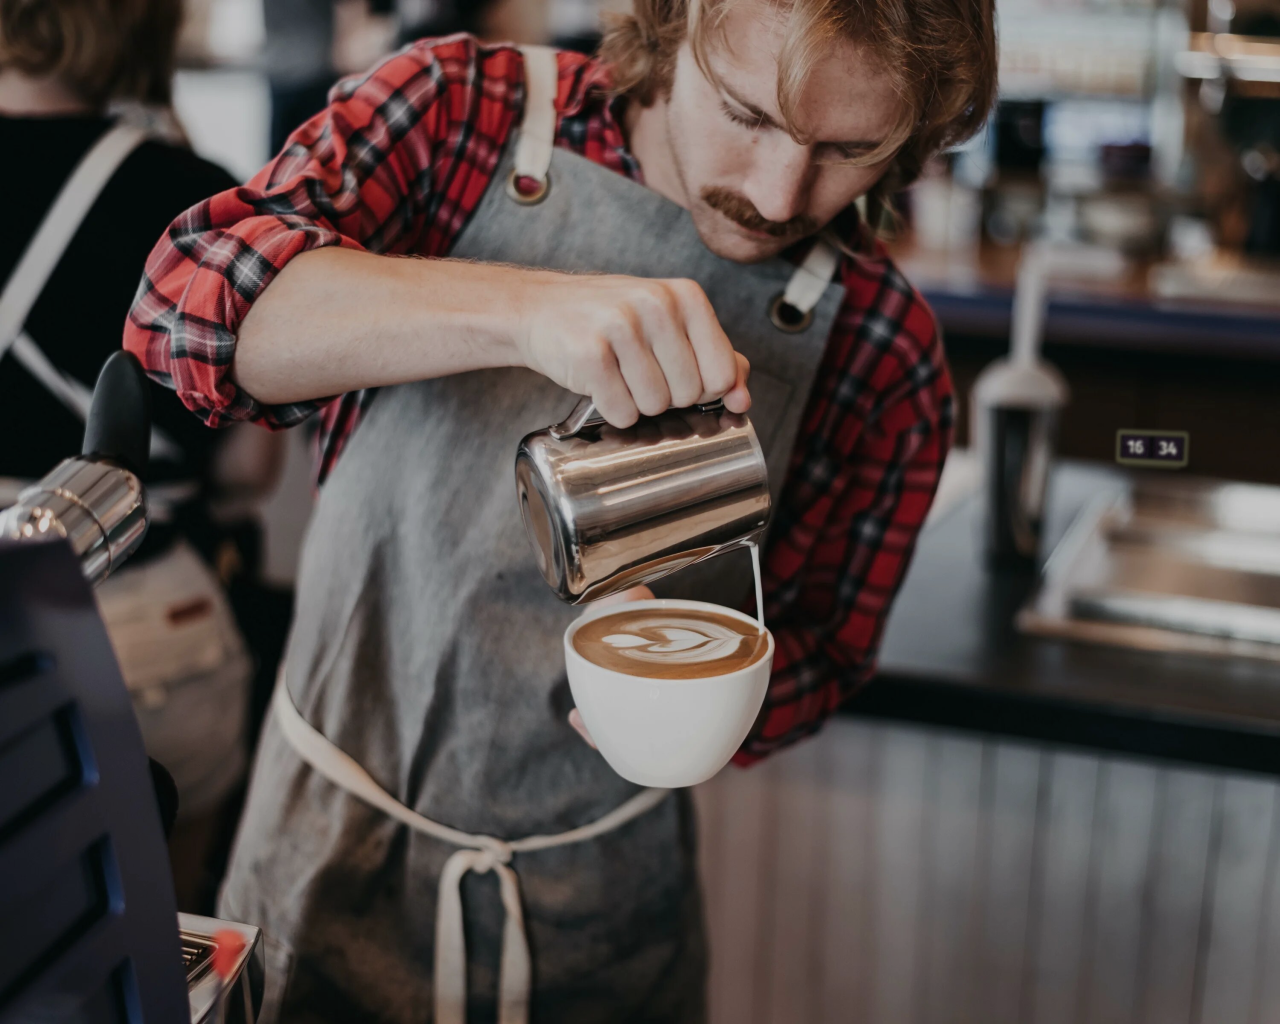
16:34
